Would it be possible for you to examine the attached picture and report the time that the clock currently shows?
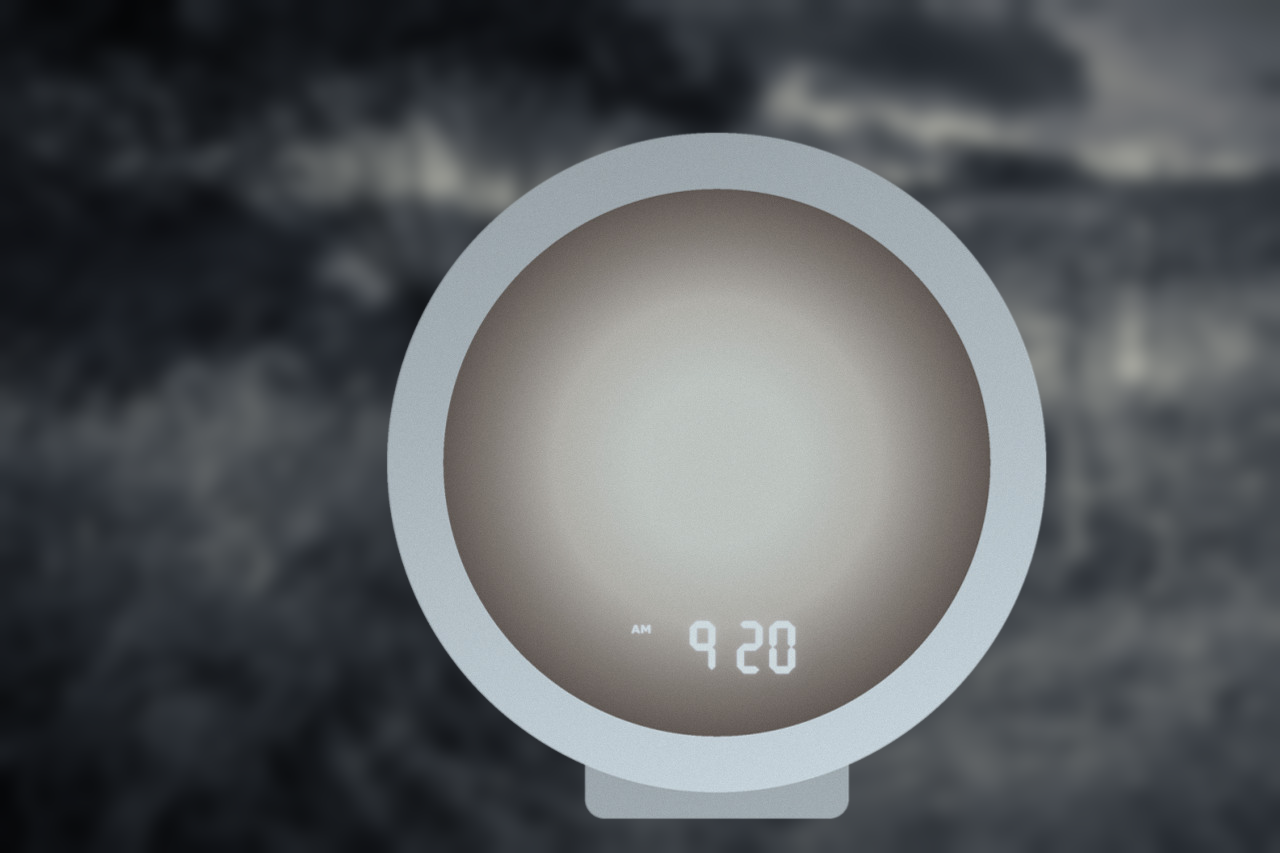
9:20
